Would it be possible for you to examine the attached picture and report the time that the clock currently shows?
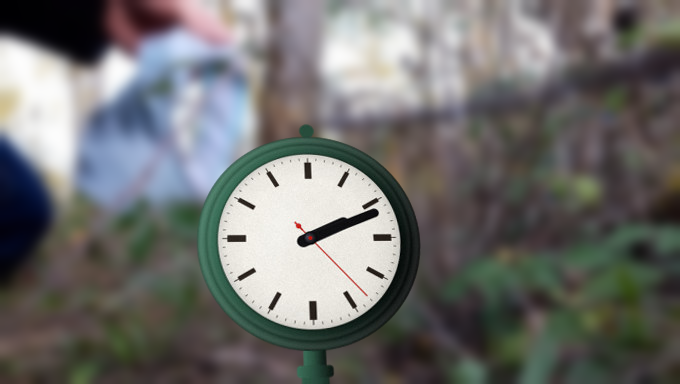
2:11:23
